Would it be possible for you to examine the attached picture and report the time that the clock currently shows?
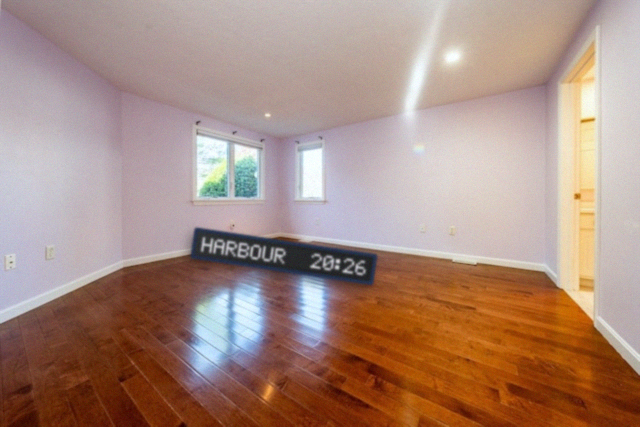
20:26
